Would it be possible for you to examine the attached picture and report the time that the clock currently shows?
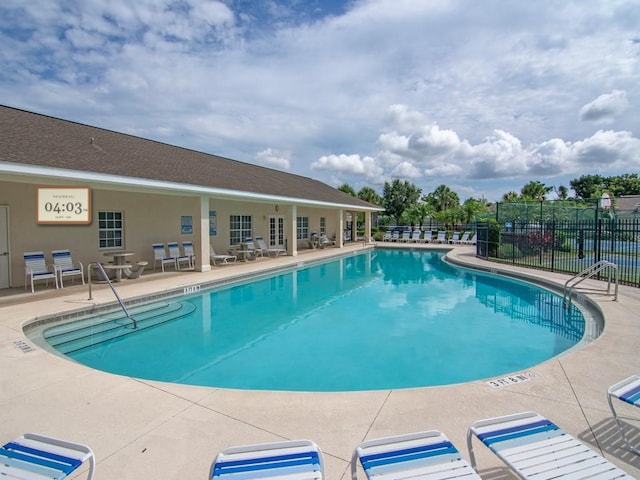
4:03
